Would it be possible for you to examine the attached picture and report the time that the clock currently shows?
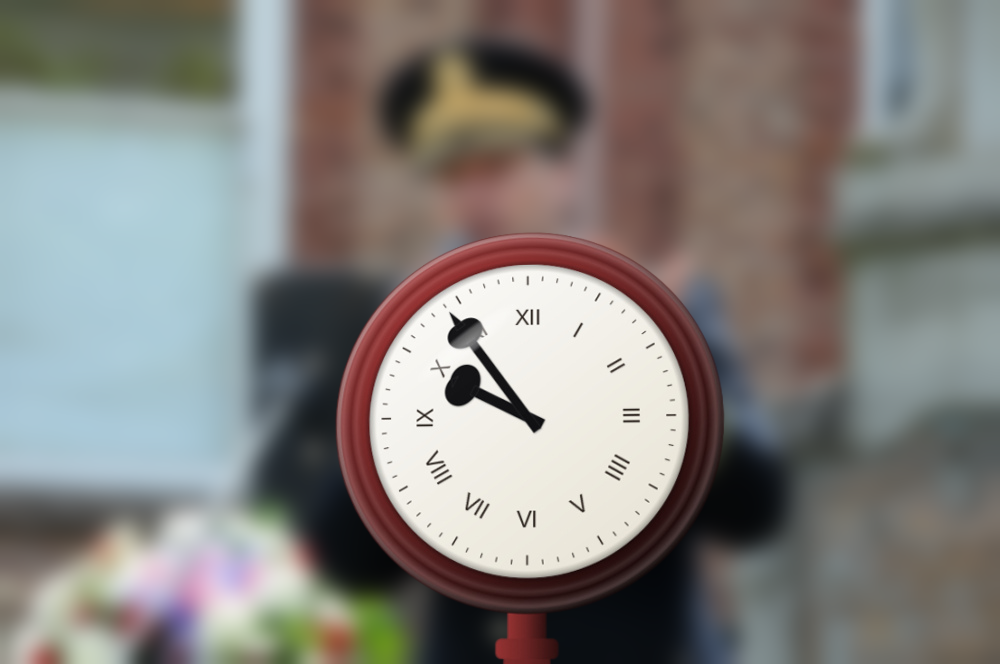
9:54
